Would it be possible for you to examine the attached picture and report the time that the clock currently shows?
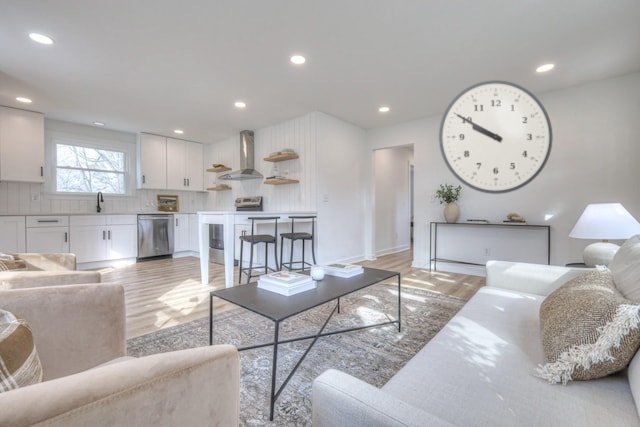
9:50
